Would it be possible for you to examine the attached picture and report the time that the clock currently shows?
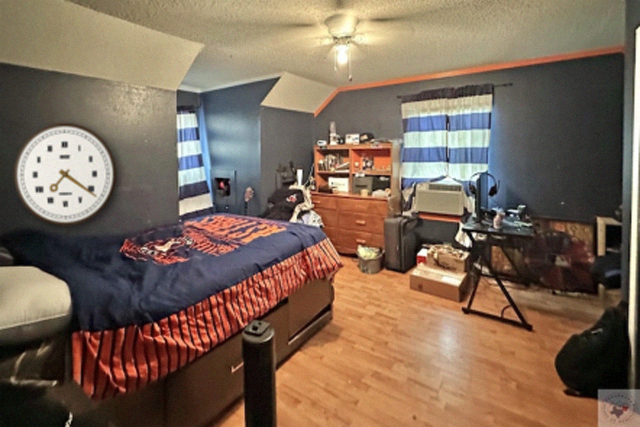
7:21
